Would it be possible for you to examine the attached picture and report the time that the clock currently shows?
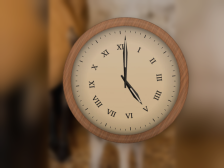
5:01
